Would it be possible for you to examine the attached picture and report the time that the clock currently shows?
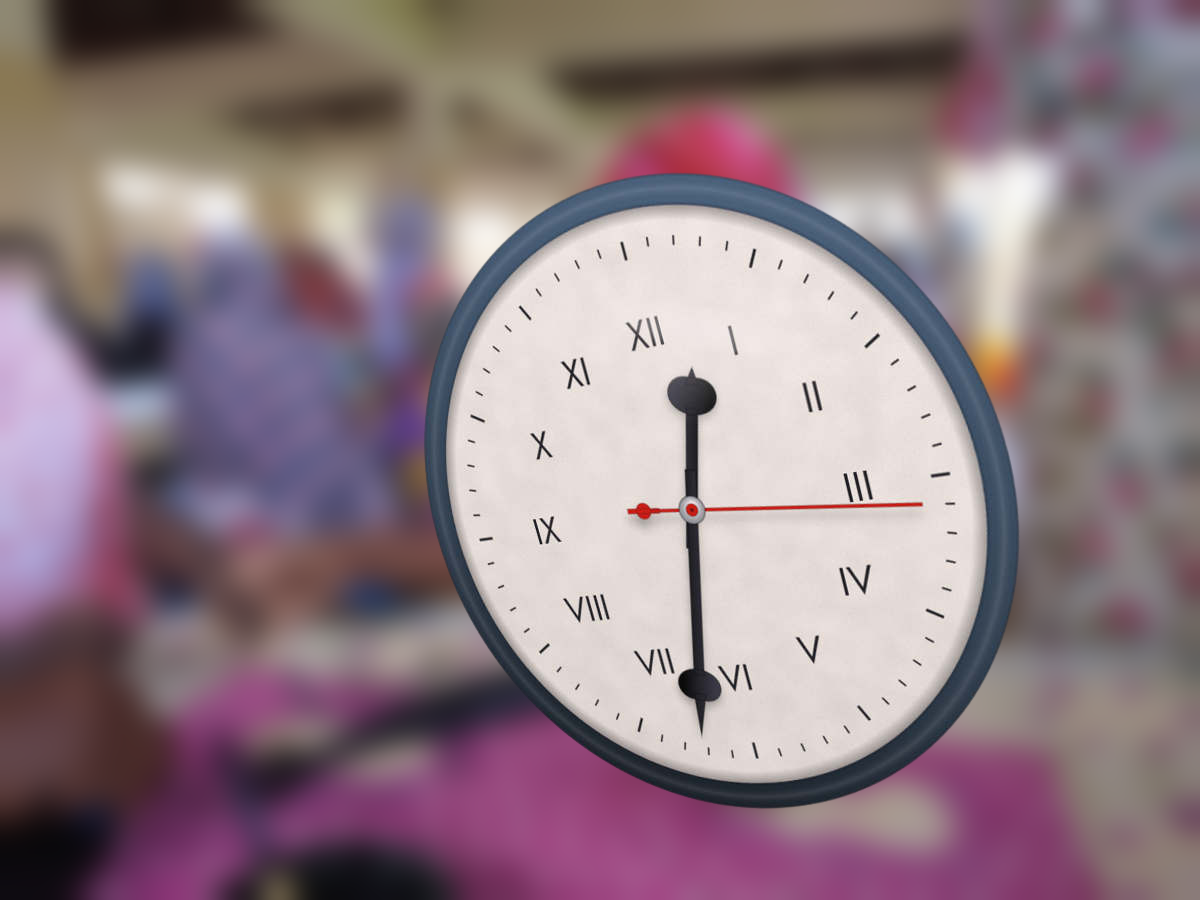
12:32:16
